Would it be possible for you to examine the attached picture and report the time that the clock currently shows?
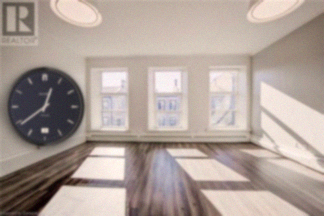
12:39
